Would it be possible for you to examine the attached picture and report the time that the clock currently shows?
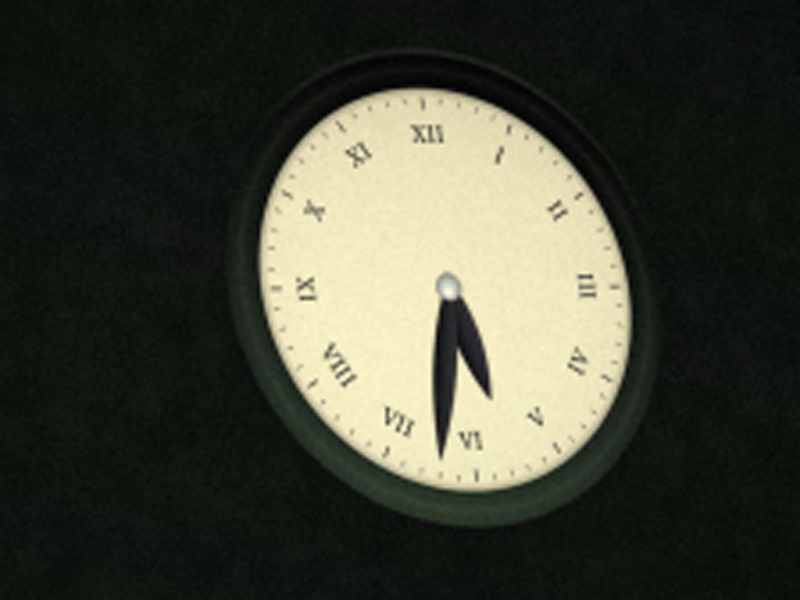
5:32
